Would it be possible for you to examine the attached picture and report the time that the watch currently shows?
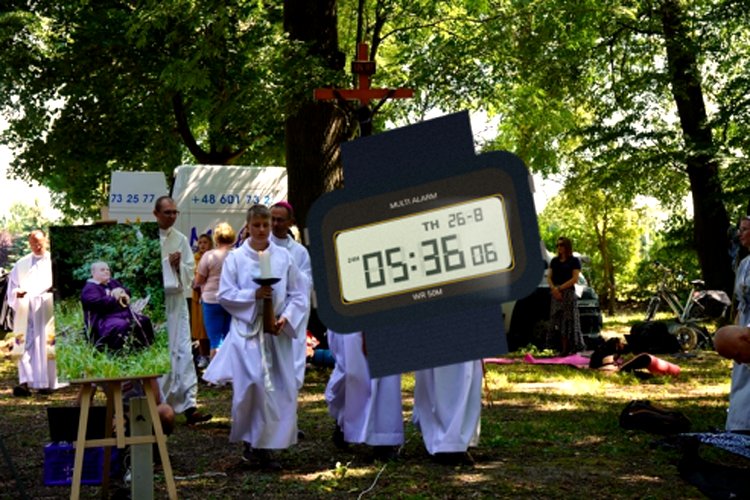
5:36:06
